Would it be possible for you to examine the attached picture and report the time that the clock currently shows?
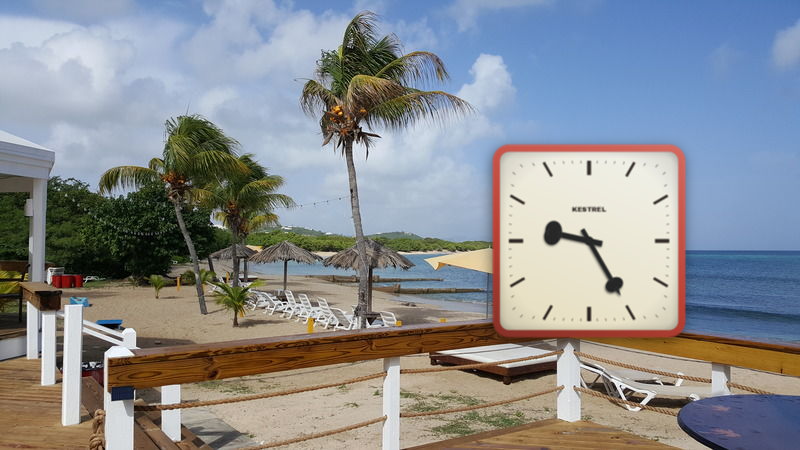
9:25
